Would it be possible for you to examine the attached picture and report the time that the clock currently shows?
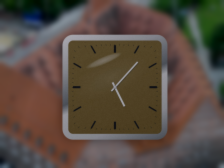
5:07
